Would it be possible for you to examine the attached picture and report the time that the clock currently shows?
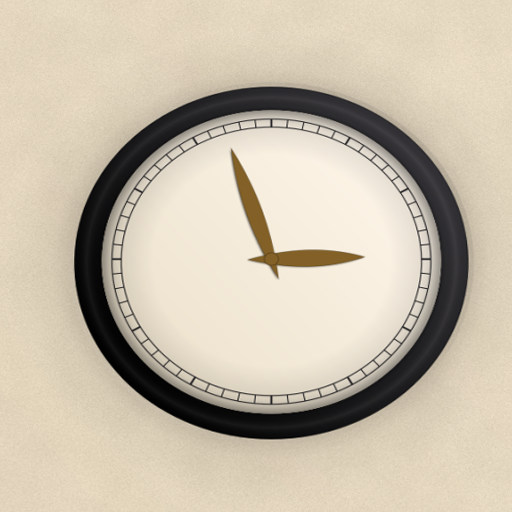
2:57
